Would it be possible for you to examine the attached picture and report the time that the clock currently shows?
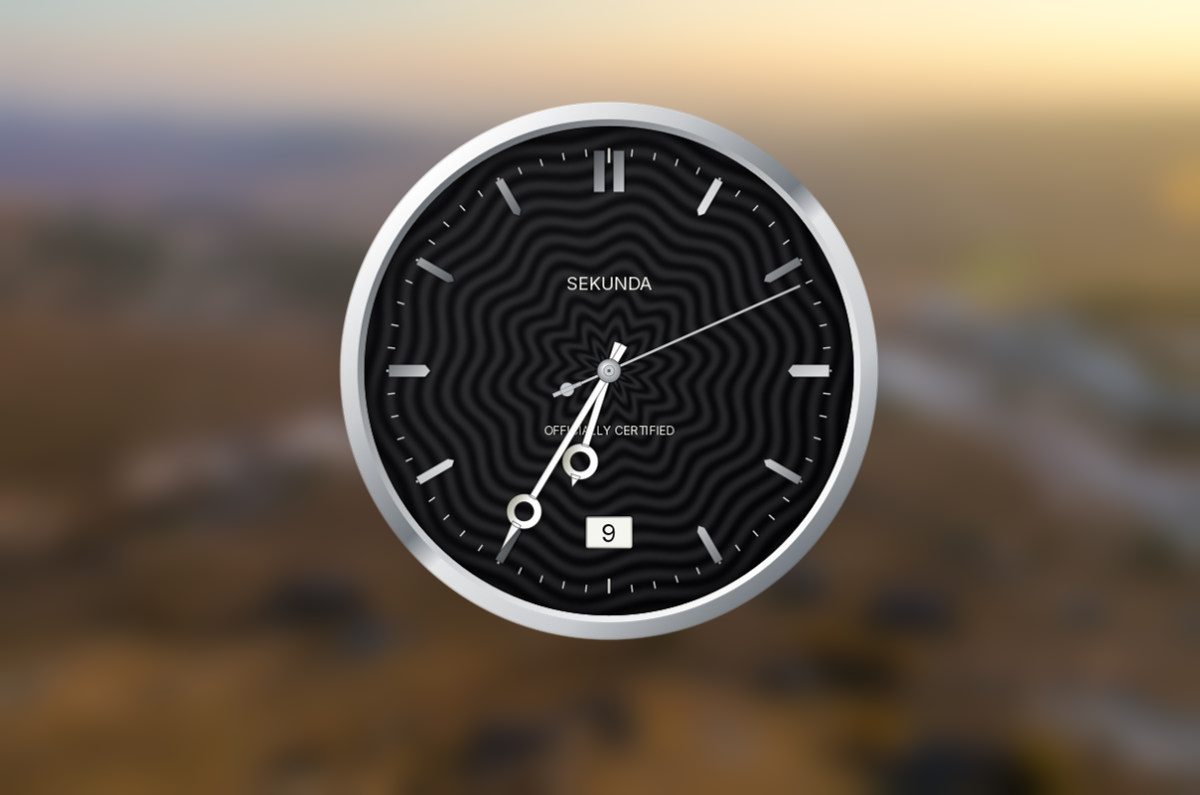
6:35:11
